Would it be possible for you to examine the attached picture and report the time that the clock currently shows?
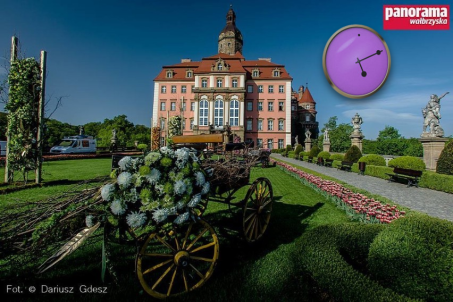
5:11
